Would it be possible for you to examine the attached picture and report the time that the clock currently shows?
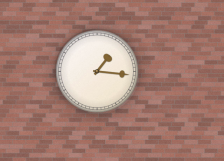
1:16
